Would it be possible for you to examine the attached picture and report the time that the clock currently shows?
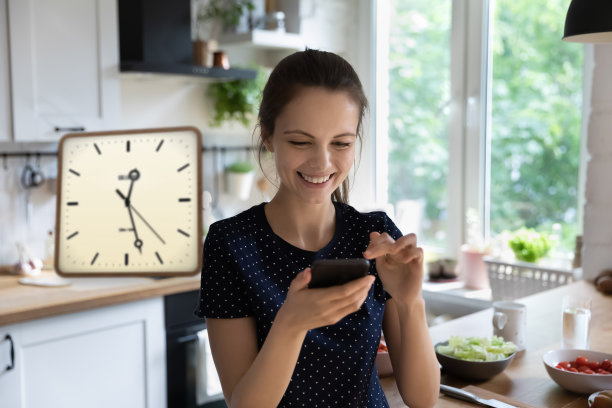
12:27:23
